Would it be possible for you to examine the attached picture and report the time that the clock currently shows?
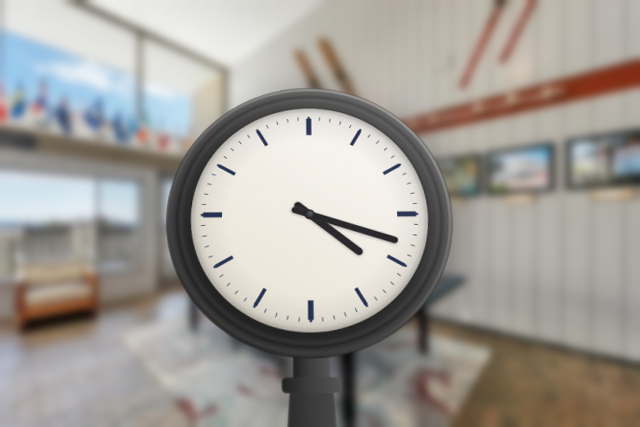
4:18
